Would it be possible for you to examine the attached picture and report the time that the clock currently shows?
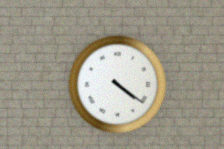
4:21
